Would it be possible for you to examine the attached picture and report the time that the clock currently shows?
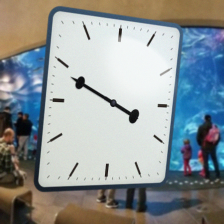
3:49
